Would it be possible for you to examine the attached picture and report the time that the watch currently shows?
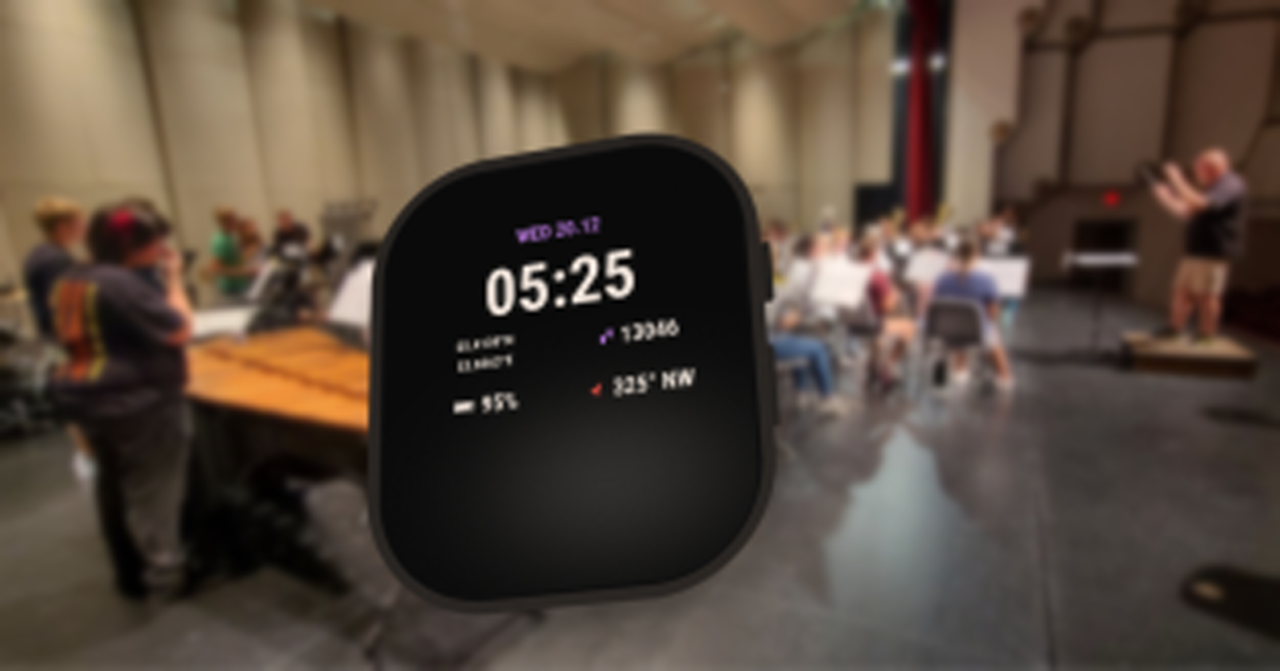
5:25
